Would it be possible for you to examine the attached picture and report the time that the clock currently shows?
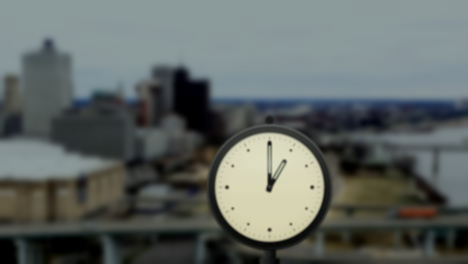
1:00
